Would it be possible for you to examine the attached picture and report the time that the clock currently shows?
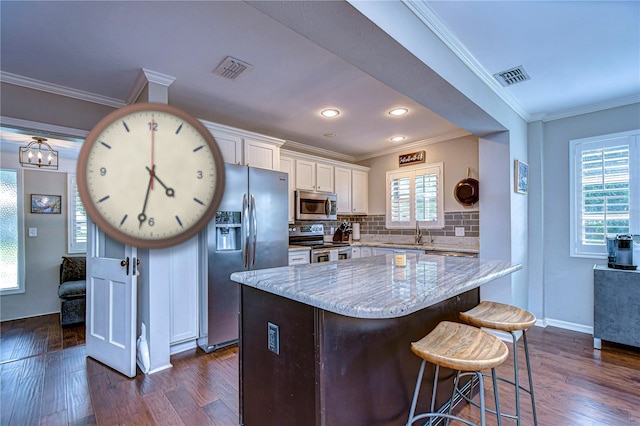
4:32:00
